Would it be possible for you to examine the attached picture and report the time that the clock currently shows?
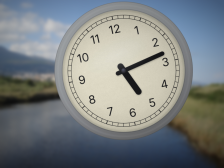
5:13
